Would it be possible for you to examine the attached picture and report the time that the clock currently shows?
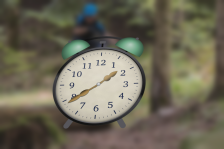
1:39
